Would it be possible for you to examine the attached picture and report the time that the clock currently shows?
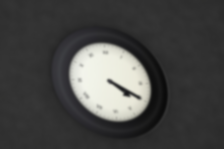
4:20
